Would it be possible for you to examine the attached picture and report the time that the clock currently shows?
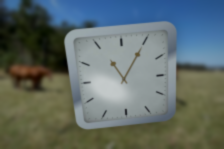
11:05
